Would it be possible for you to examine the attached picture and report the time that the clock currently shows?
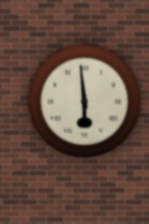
5:59
